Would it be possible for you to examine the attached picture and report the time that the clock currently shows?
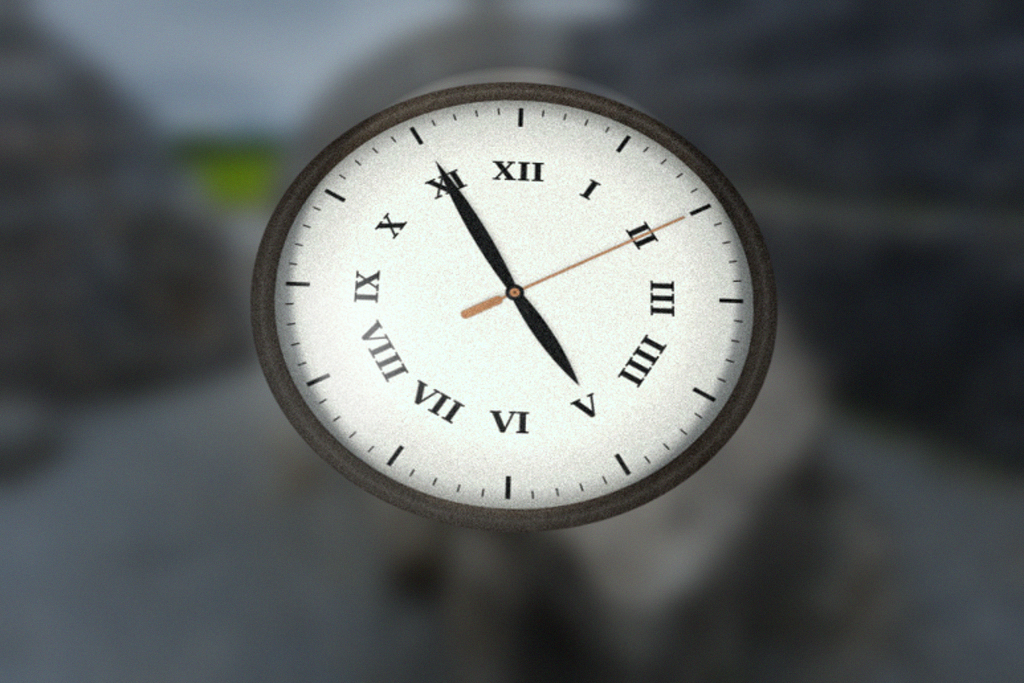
4:55:10
